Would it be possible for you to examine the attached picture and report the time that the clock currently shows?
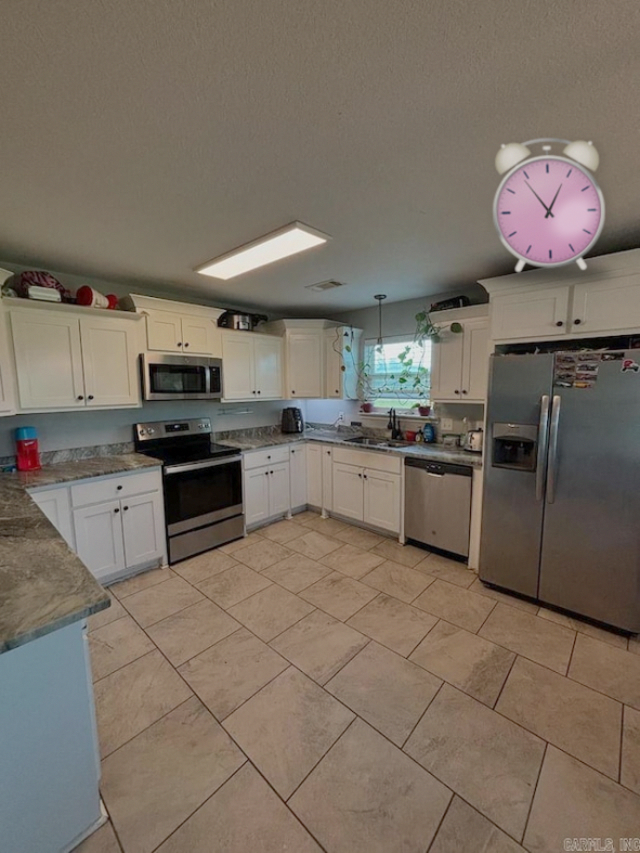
12:54
